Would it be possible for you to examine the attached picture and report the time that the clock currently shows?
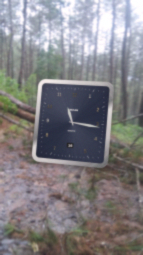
11:16
